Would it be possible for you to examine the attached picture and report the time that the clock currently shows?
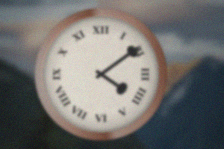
4:09
